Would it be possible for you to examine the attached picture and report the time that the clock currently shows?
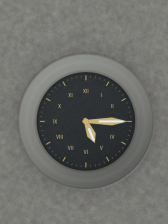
5:15
